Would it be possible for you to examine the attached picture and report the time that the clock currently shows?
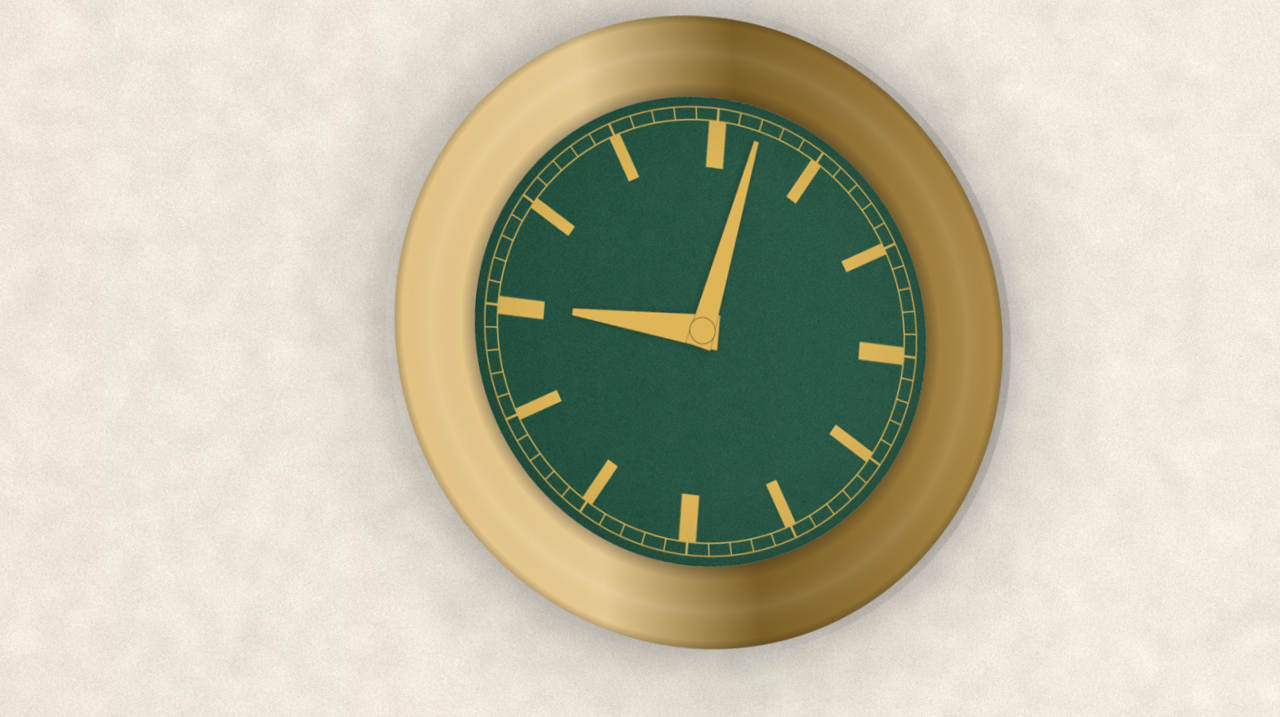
9:02
